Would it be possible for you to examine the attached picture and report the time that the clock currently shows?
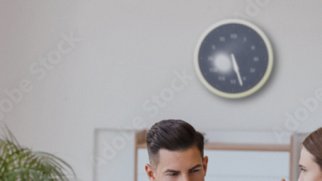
5:27
